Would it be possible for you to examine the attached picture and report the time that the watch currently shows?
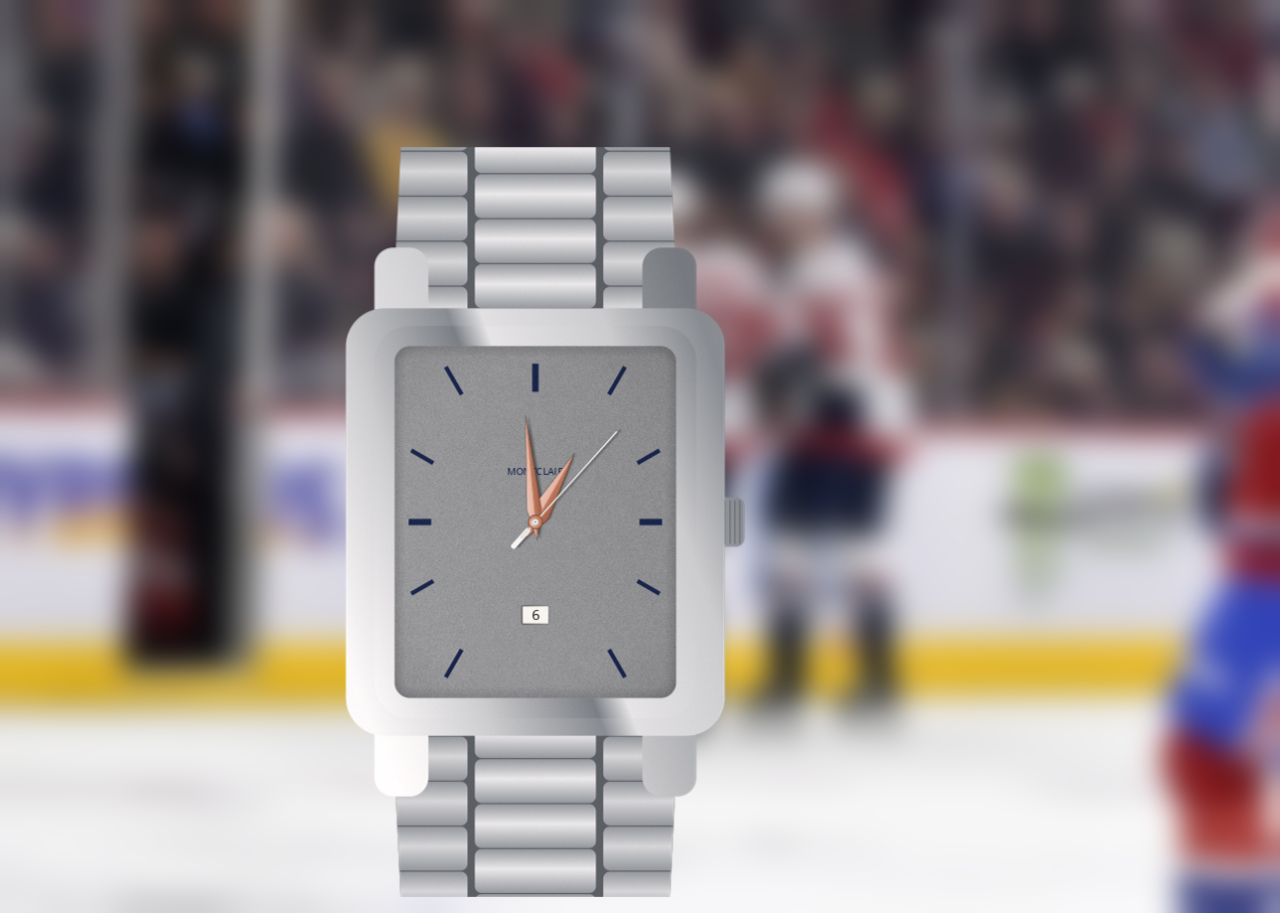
12:59:07
